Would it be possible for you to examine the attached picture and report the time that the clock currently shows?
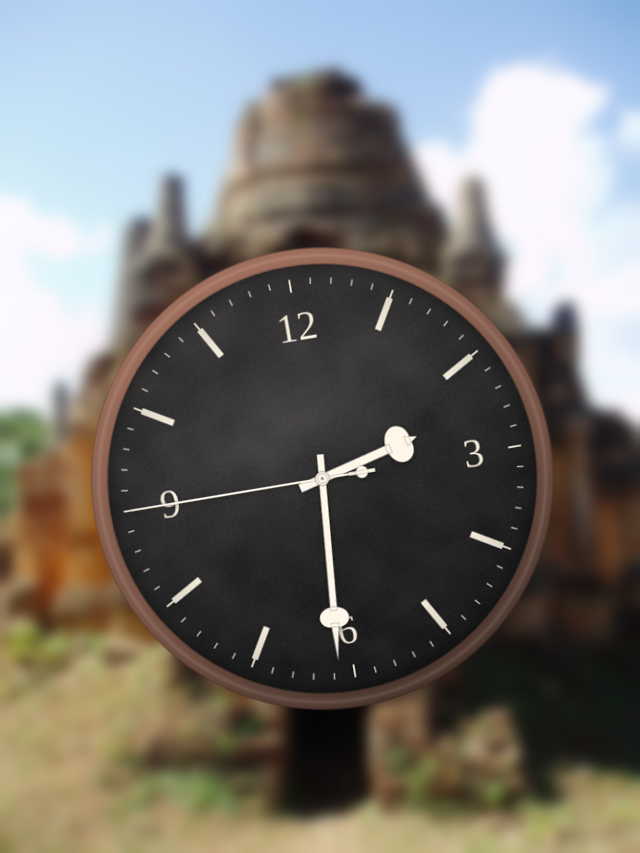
2:30:45
